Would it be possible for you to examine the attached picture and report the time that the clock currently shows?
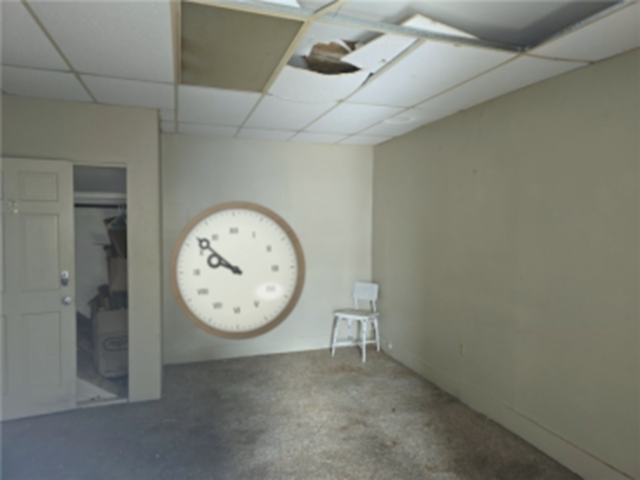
9:52
